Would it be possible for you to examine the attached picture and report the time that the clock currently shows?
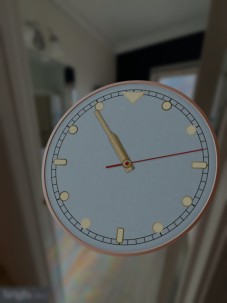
10:54:13
